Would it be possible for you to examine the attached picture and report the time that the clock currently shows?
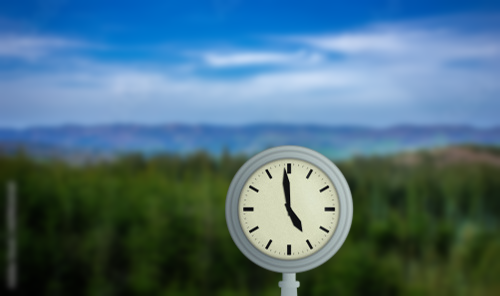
4:59
